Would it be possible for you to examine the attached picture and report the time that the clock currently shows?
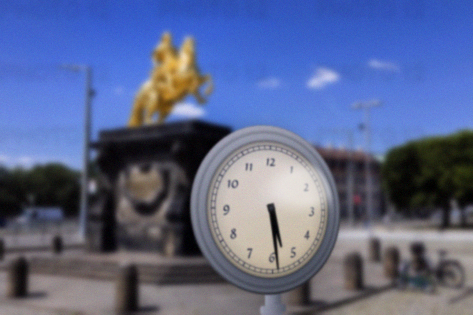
5:29
